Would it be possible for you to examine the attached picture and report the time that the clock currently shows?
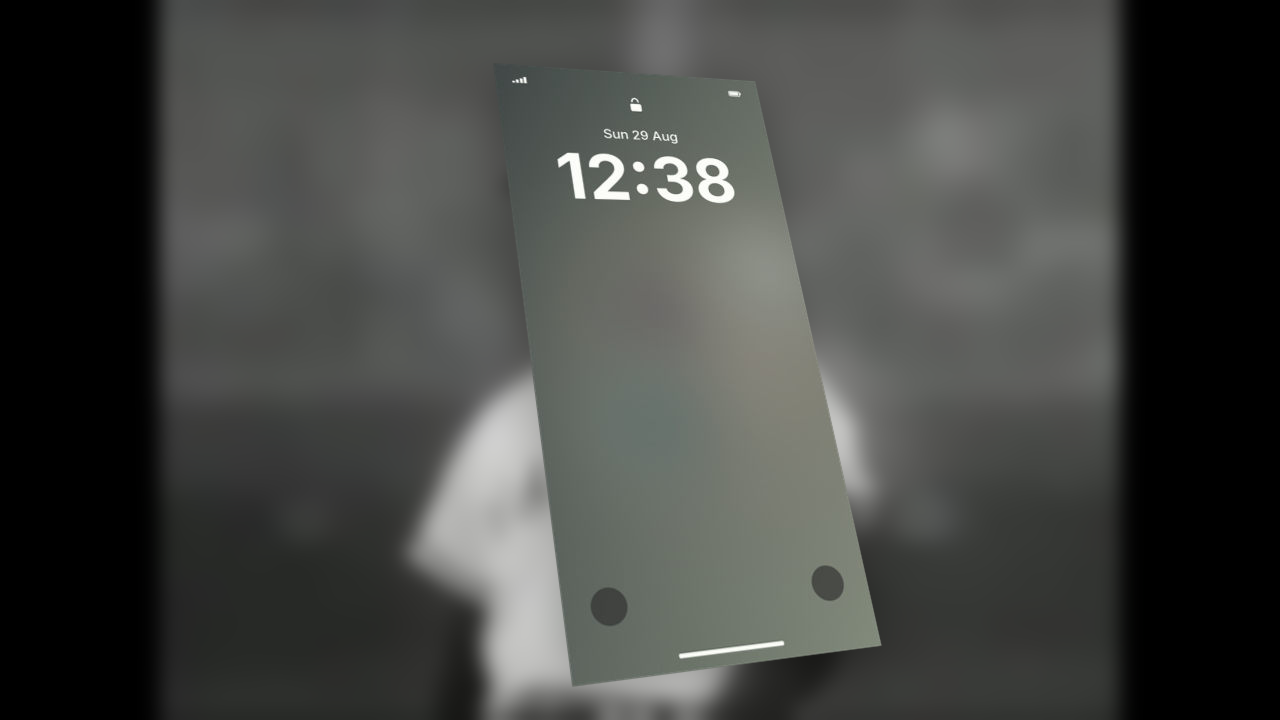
12:38
